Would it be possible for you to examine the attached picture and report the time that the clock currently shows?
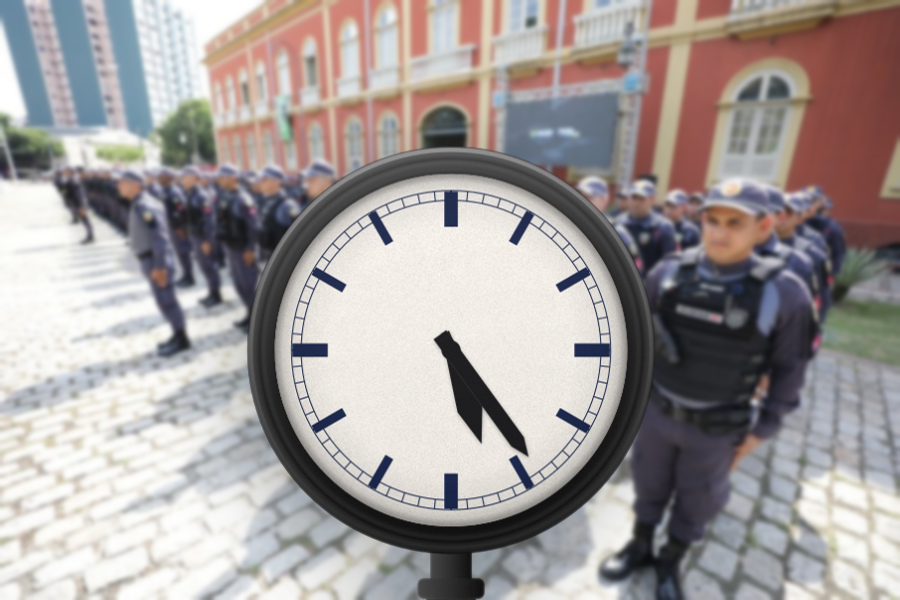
5:24
